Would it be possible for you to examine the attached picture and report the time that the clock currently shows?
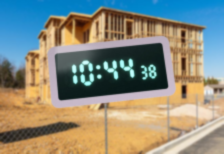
10:44:38
